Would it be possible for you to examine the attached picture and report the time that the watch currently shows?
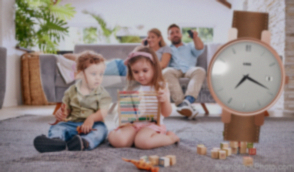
7:19
